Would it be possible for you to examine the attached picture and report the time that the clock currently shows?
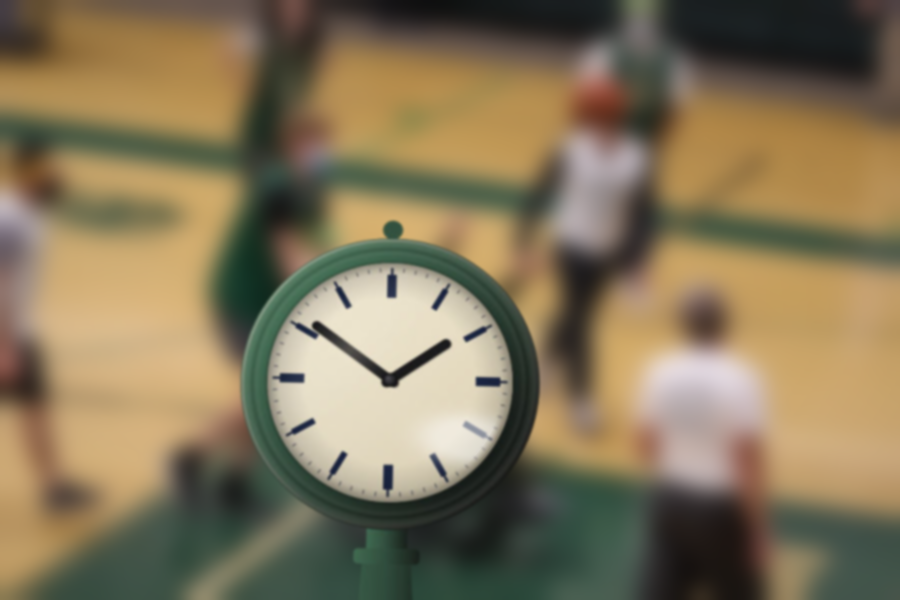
1:51
